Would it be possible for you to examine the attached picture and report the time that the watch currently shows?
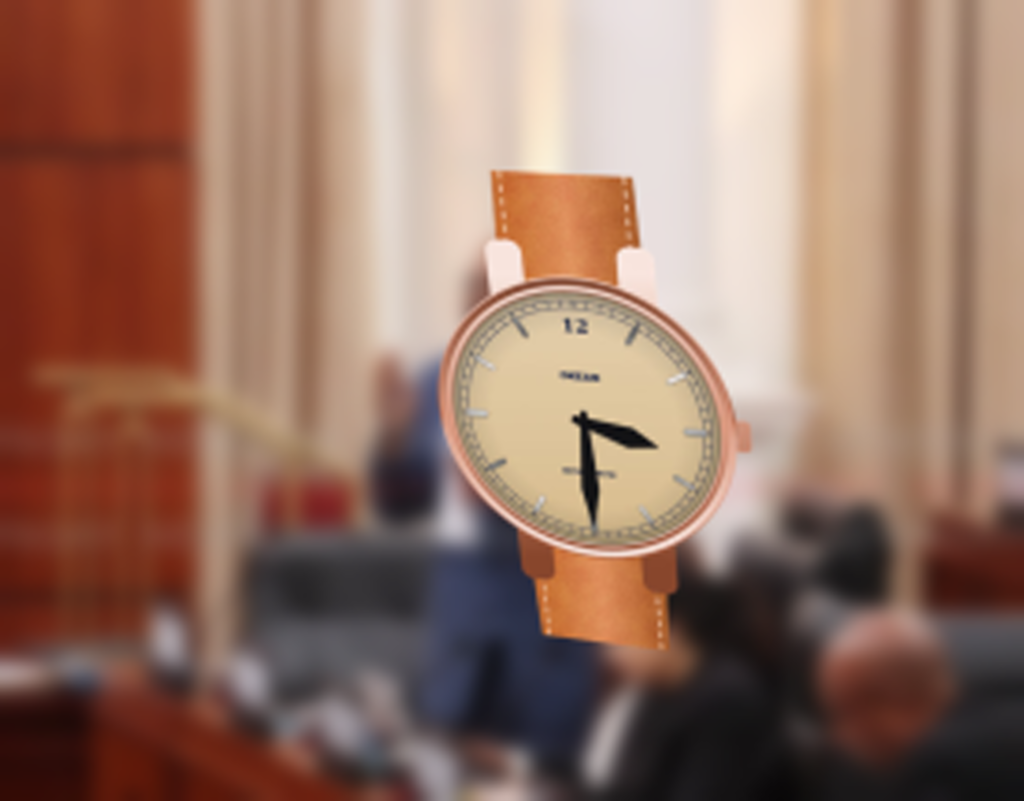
3:30
